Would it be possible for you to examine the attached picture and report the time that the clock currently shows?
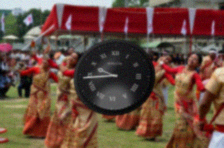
9:44
